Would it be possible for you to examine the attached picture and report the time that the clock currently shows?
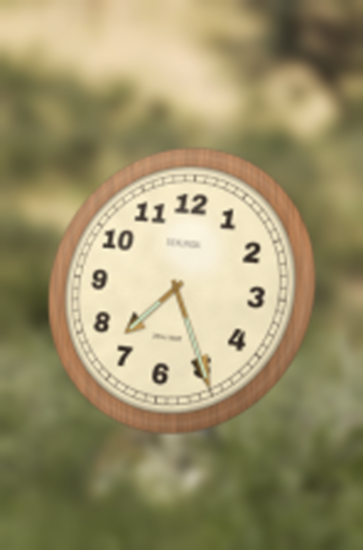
7:25
